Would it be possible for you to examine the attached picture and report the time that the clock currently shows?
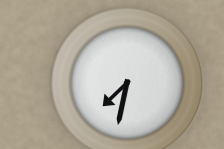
7:32
